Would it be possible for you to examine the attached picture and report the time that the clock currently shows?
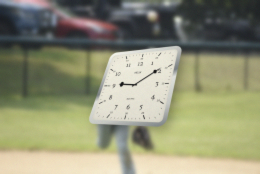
9:09
